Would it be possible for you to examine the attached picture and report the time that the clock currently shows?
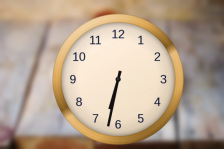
6:32
